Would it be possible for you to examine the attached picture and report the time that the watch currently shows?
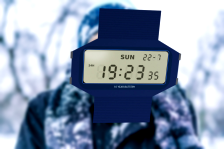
19:23:35
